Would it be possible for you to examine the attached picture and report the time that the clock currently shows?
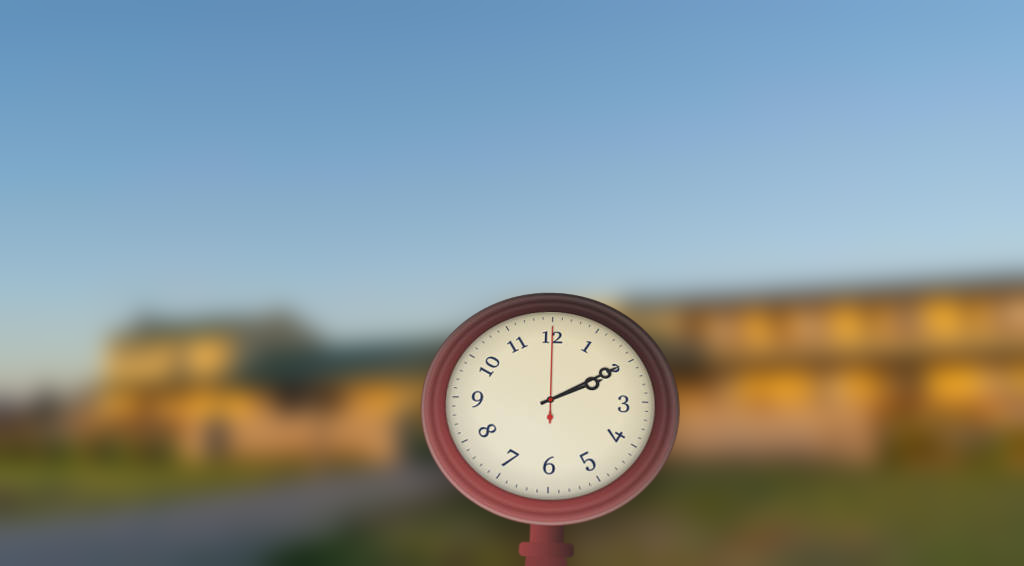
2:10:00
